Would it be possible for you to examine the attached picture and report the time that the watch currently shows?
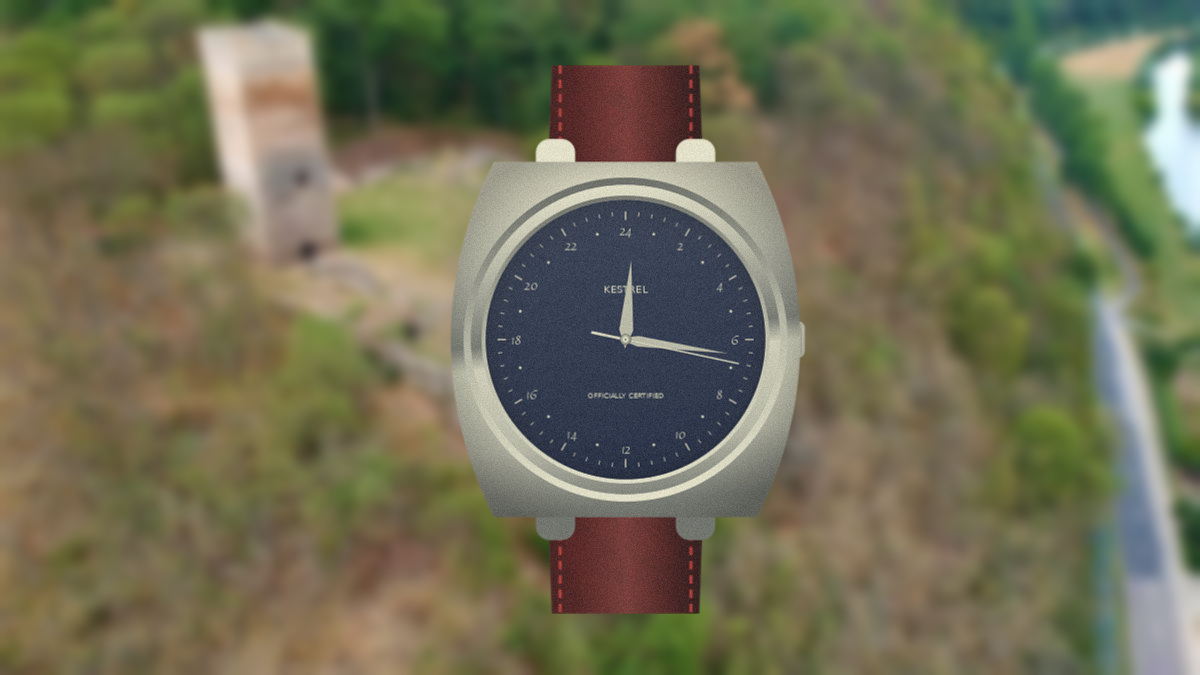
0:16:17
